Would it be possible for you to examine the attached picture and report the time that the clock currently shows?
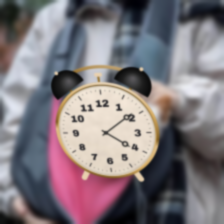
4:09
